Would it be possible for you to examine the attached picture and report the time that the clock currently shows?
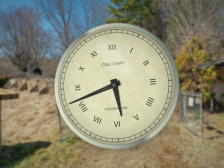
5:42
